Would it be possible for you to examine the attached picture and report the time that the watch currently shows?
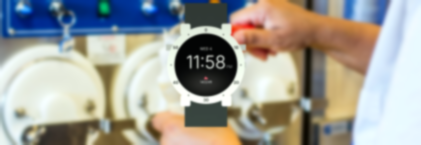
11:58
